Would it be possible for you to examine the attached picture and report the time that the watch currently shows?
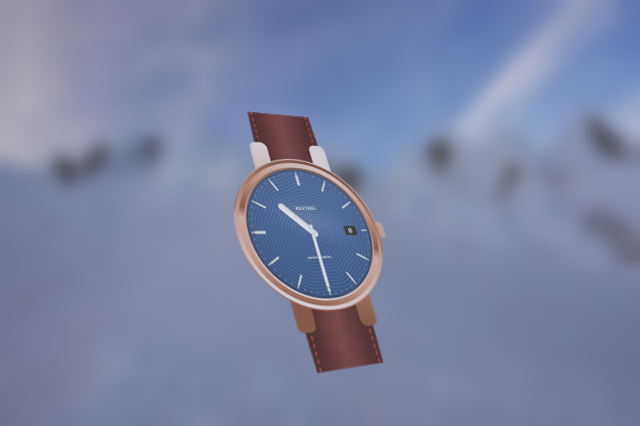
10:30
